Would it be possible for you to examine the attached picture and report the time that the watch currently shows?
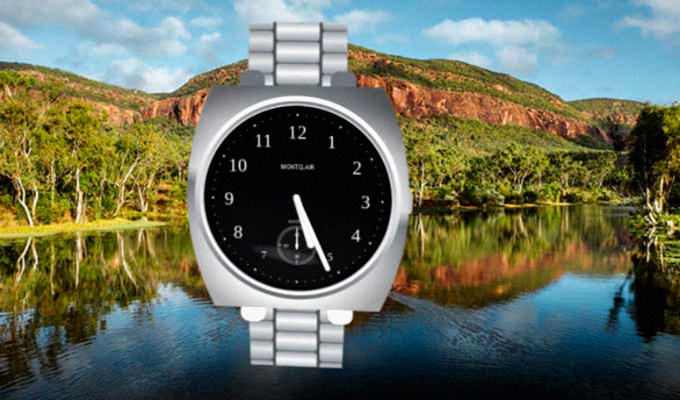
5:26
